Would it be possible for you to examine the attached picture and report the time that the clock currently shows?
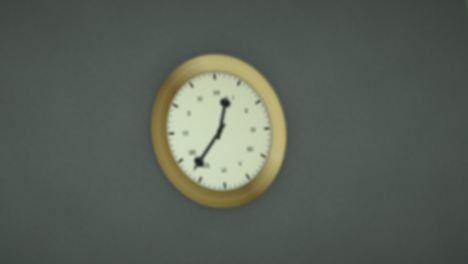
12:37
